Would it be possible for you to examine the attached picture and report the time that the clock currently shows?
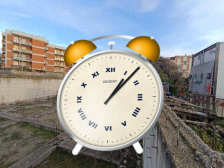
1:07
